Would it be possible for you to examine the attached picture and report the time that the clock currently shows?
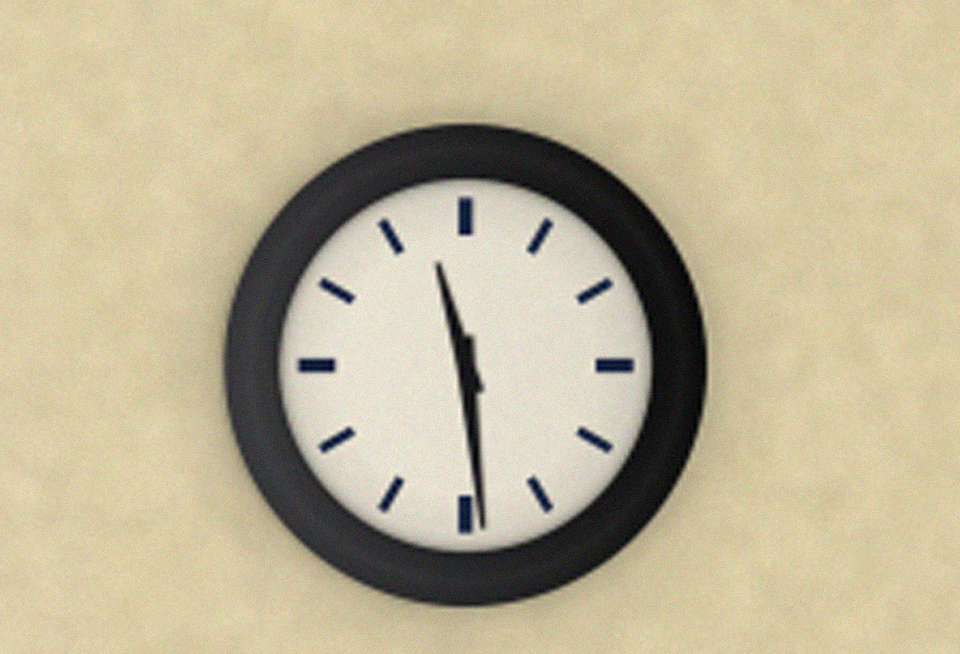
11:29
